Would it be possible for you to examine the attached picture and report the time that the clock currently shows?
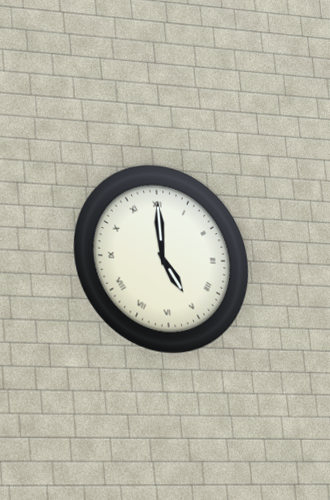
5:00
